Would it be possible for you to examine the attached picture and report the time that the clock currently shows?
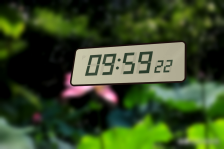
9:59:22
